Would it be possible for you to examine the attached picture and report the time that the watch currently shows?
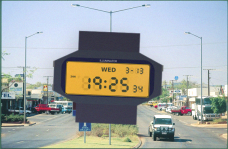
19:25:34
